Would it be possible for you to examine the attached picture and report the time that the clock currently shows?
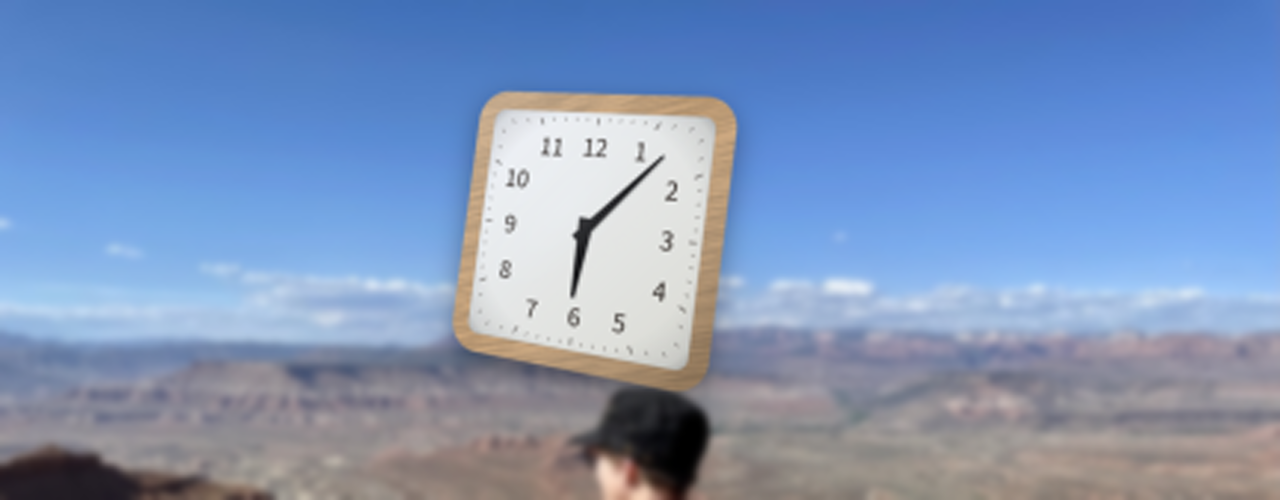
6:07
